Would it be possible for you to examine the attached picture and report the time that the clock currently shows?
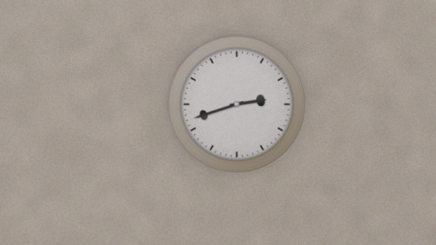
2:42
